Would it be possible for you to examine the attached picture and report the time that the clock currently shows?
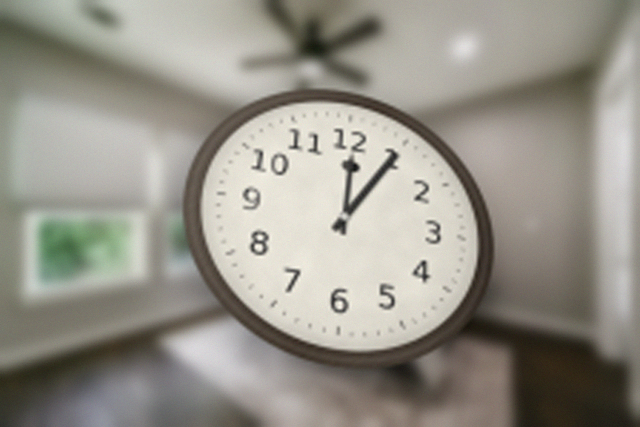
12:05
